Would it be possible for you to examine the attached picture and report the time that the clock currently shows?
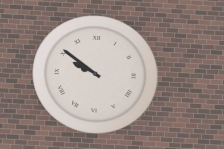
9:51
